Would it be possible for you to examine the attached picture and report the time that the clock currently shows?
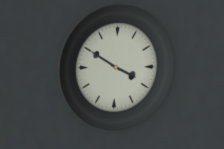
3:50
